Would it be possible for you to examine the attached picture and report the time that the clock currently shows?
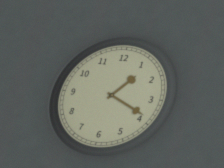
1:19
